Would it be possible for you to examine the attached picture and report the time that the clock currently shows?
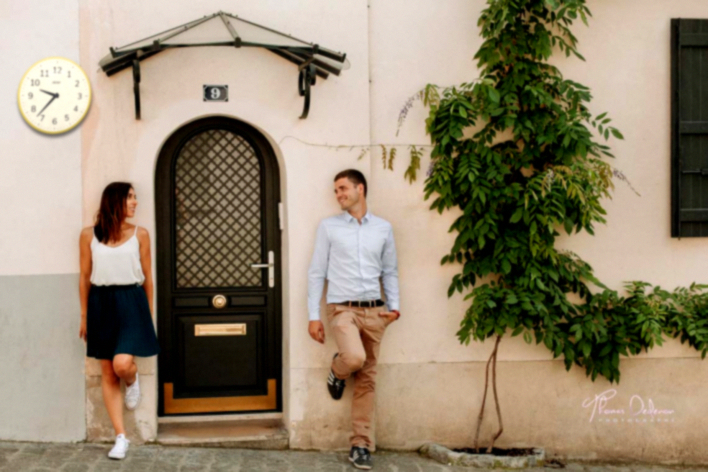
9:37
